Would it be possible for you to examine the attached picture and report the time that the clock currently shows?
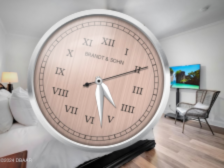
4:27:10
